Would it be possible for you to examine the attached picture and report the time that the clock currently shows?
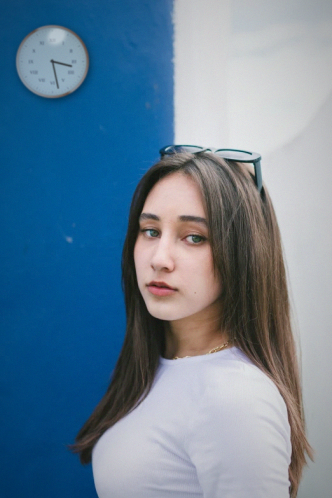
3:28
